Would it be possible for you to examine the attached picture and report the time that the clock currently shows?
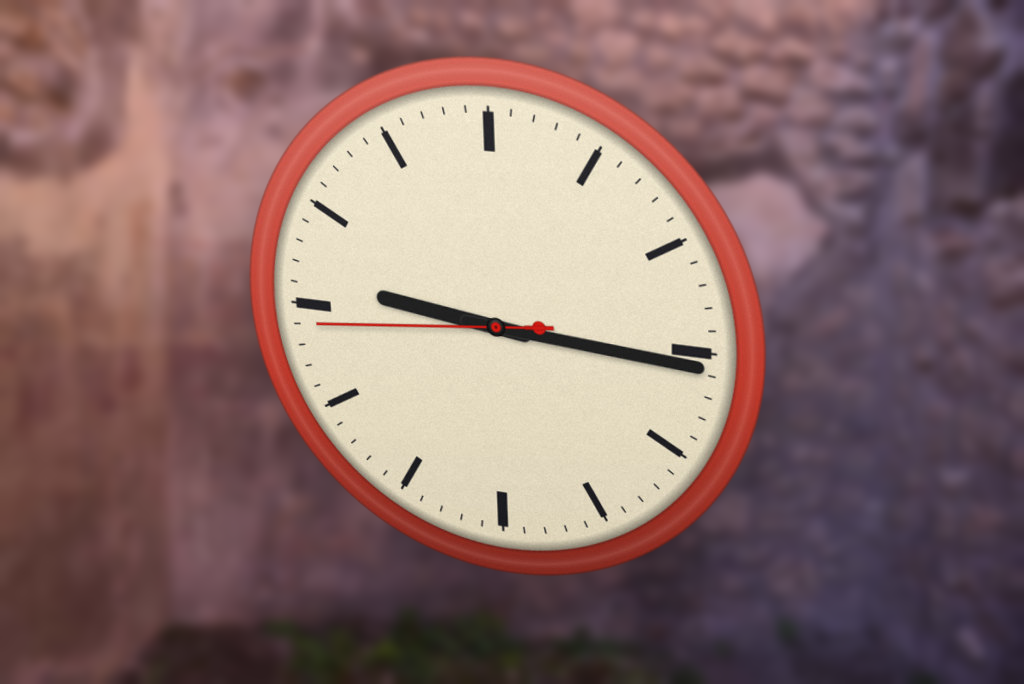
9:15:44
